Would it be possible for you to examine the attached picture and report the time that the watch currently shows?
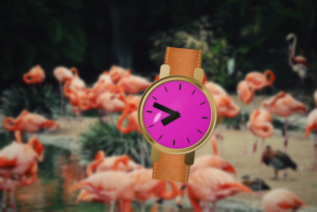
7:48
